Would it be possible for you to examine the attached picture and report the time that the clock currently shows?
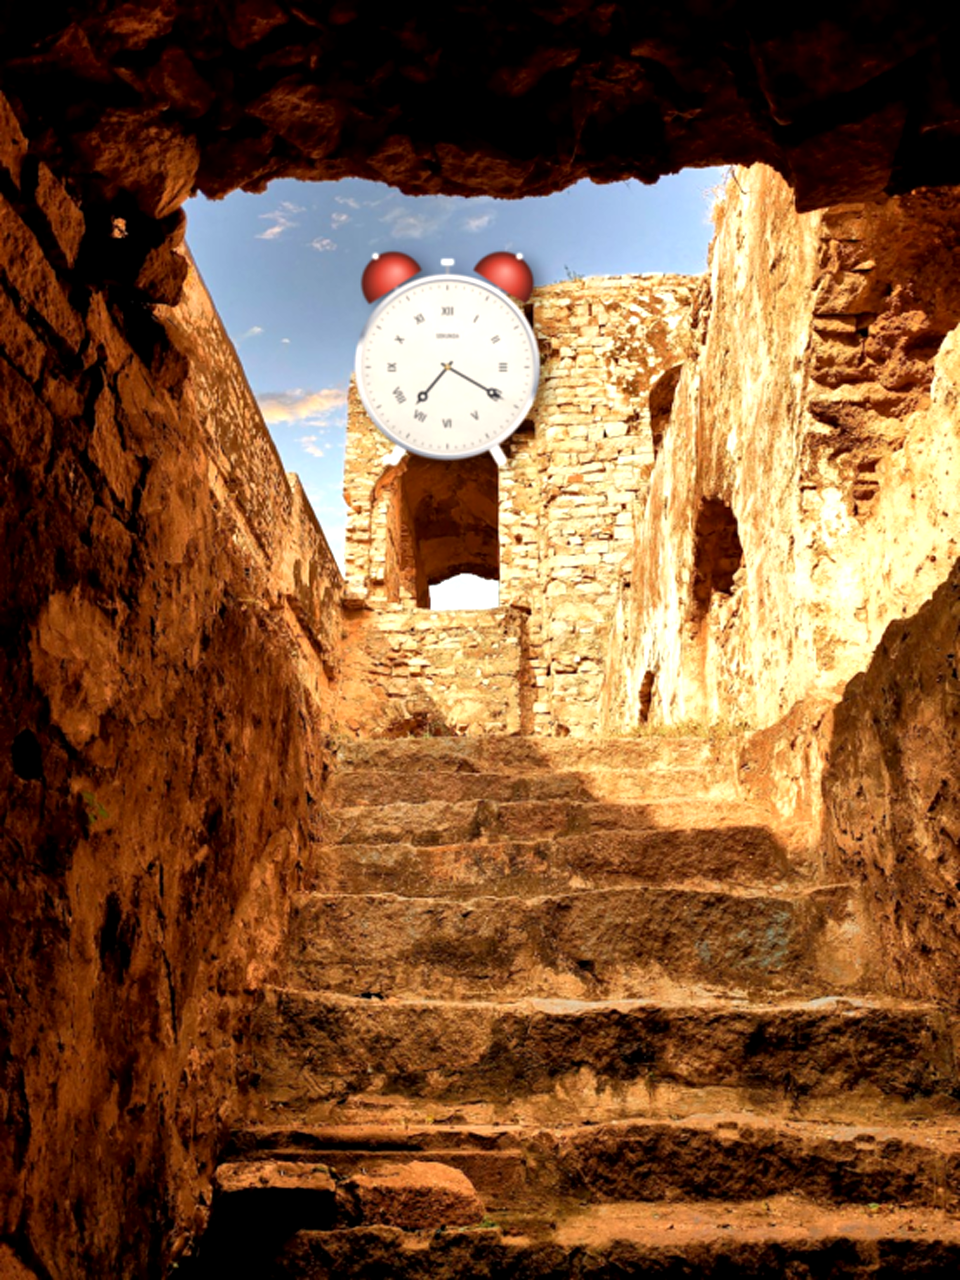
7:20
